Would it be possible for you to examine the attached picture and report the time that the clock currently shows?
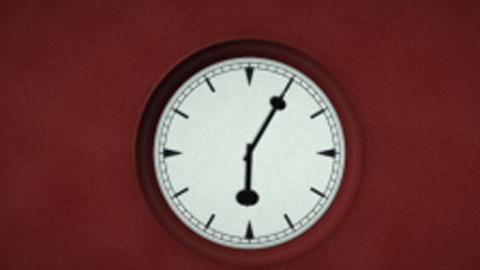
6:05
